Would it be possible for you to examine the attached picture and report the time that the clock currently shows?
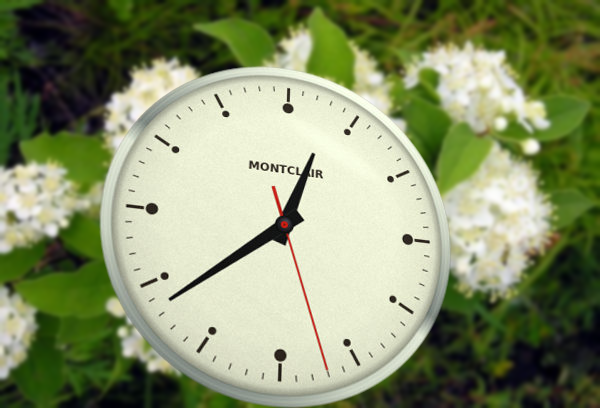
12:38:27
